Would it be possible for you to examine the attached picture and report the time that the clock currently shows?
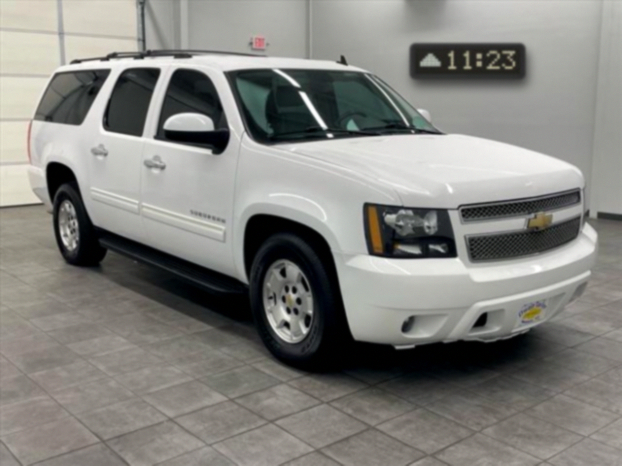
11:23
